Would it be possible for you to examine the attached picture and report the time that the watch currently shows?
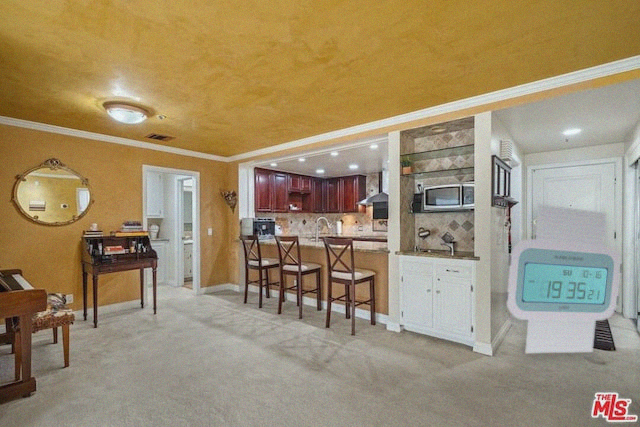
19:35:21
